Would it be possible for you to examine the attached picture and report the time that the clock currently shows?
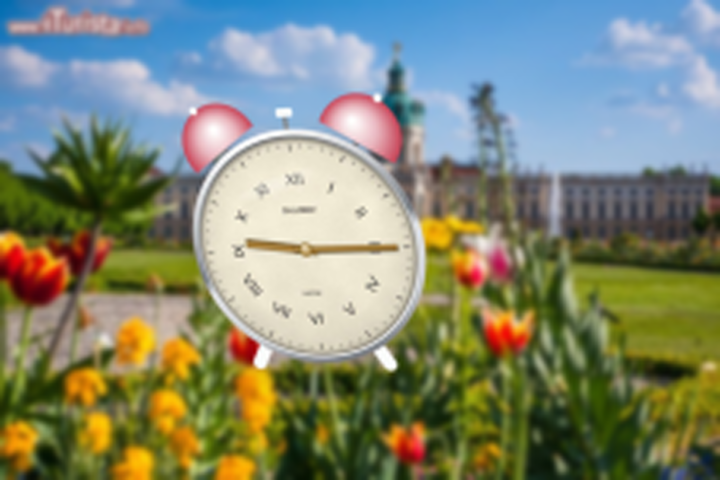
9:15
